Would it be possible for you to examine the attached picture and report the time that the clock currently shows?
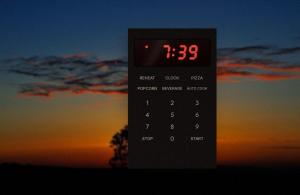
7:39
